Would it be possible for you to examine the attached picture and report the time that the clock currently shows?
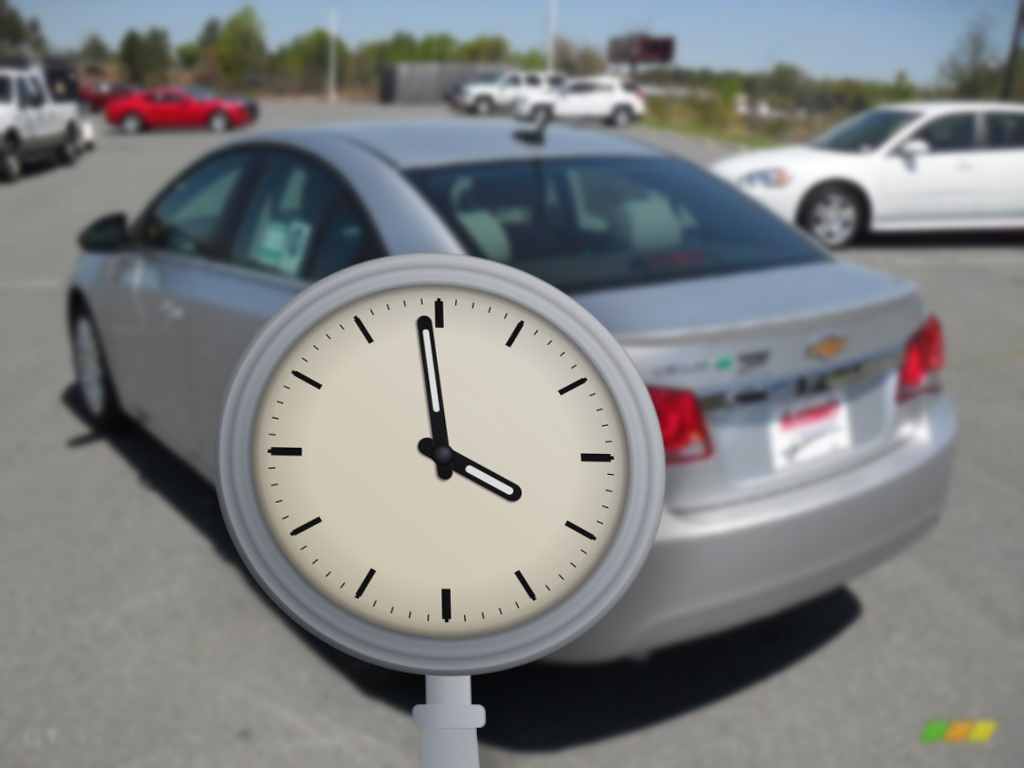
3:59
